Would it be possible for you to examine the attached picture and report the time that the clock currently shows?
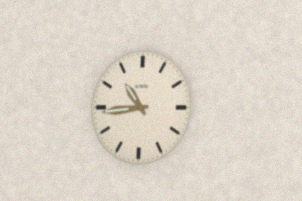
10:44
